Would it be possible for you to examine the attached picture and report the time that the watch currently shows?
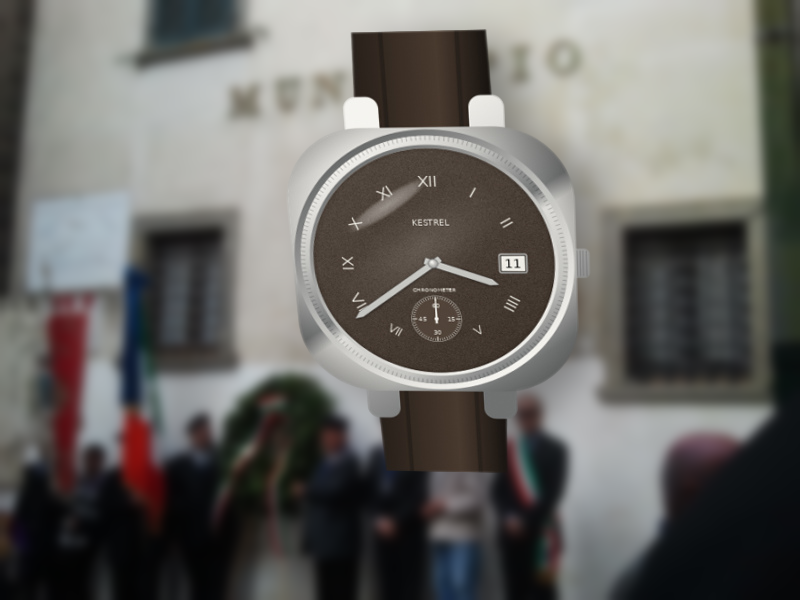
3:39
